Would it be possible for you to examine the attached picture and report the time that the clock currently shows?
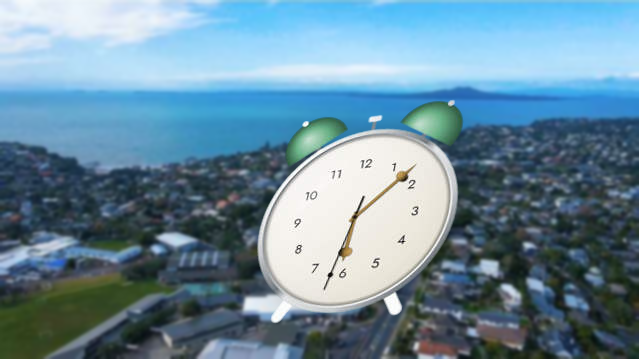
6:07:32
